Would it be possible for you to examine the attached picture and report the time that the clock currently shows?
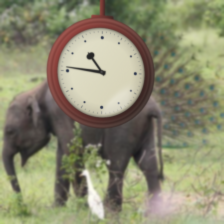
10:46
